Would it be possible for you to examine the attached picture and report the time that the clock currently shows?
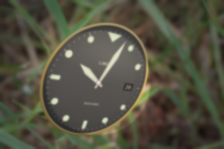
10:03
